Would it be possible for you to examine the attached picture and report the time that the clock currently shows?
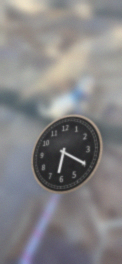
6:20
